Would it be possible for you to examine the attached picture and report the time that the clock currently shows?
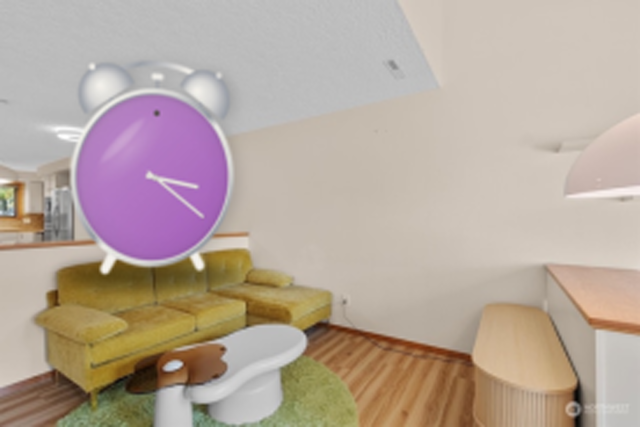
3:21
